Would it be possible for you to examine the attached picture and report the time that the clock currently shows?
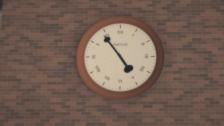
4:54
